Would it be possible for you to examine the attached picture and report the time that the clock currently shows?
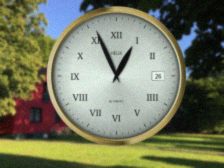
12:56
